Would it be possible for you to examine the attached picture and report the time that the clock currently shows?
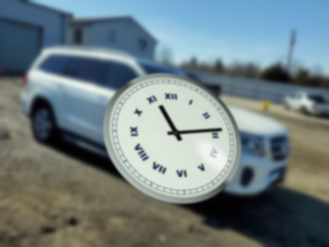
11:14
